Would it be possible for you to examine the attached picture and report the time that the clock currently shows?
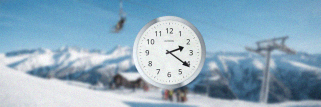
2:21
